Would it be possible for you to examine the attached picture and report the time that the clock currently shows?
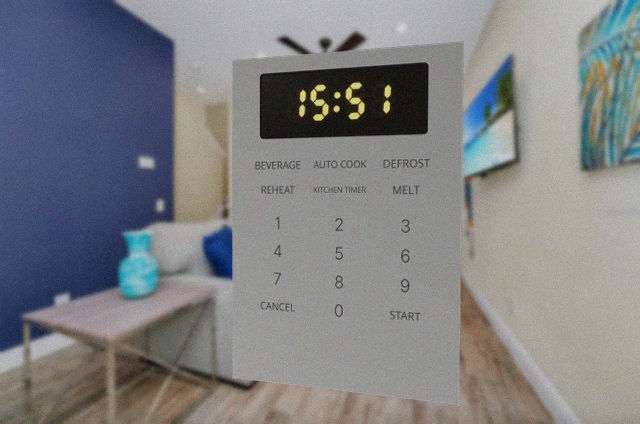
15:51
